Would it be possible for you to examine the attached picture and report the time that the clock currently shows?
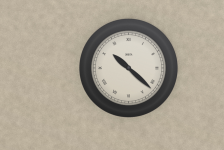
10:22
